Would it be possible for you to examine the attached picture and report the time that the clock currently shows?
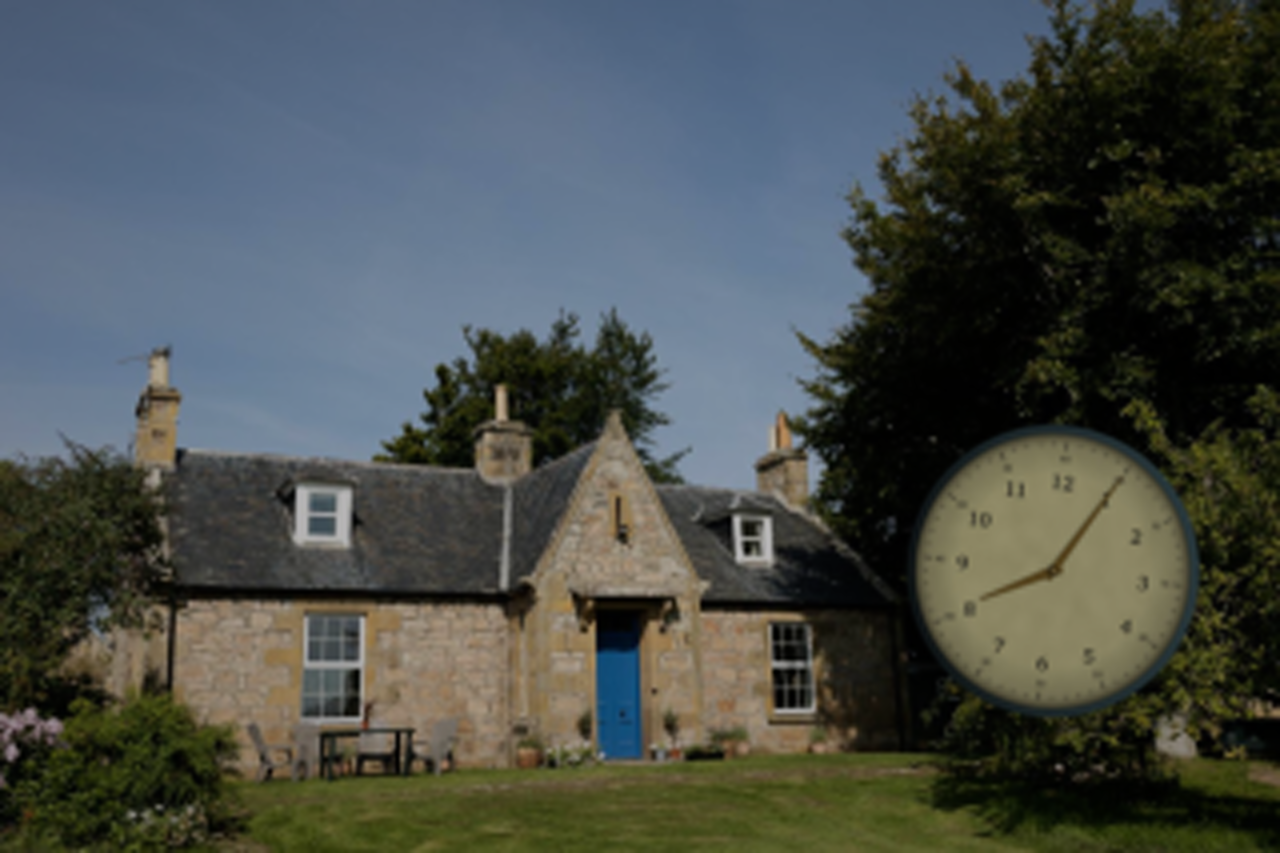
8:05
